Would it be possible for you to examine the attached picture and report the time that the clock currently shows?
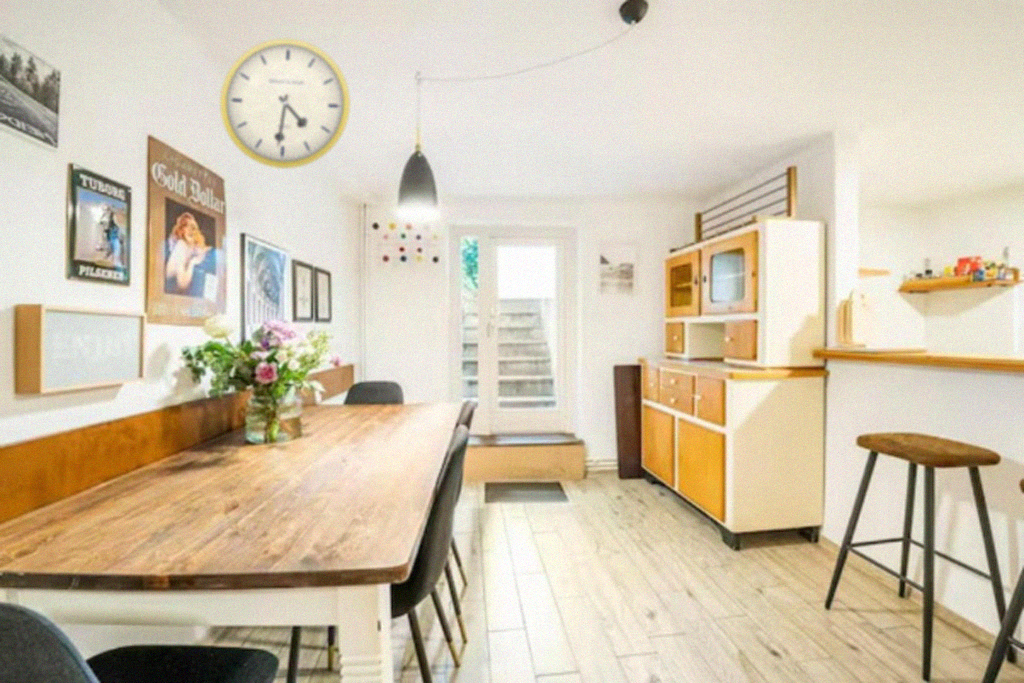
4:31
